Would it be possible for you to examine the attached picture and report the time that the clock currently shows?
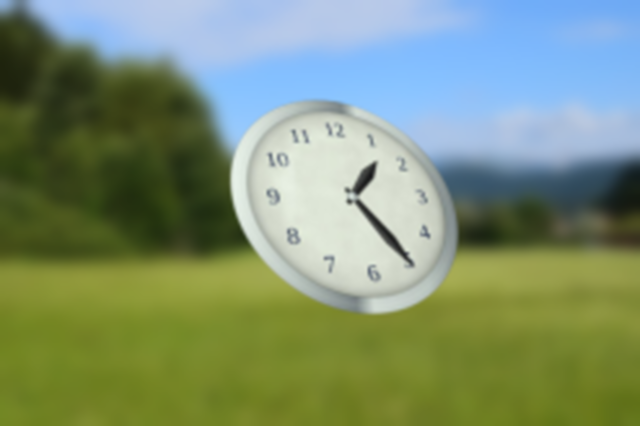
1:25
